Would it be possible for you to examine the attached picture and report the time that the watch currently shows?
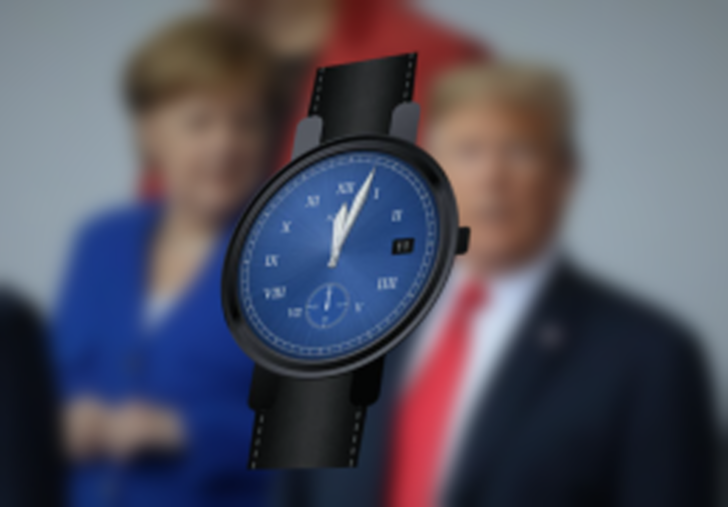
12:03
